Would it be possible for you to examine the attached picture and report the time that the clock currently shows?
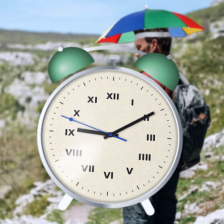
9:09:48
